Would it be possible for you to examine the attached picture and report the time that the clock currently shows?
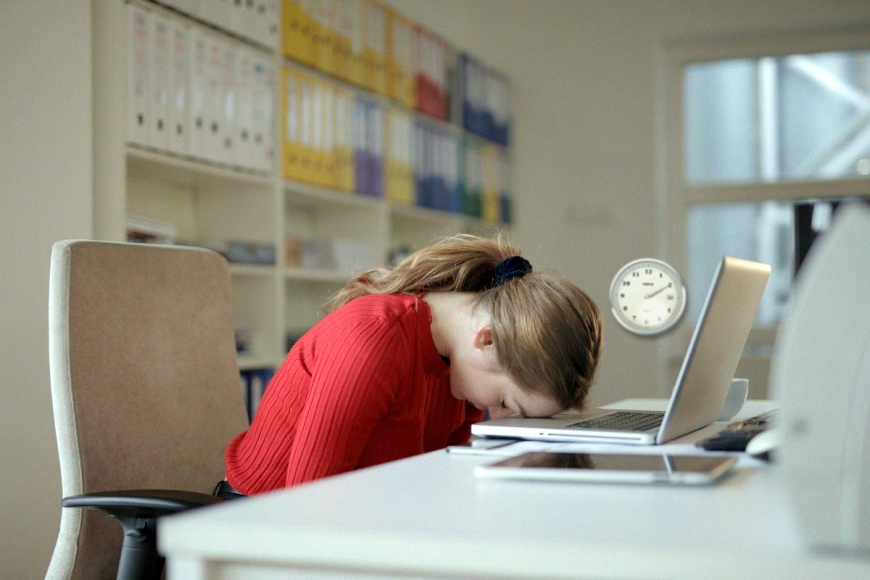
2:10
